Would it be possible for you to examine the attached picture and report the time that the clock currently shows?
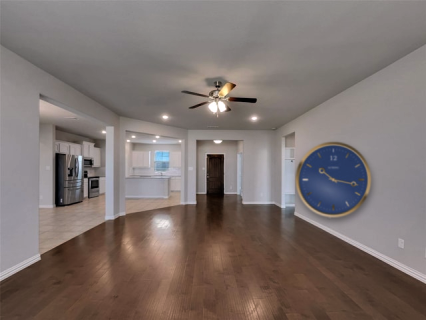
10:17
